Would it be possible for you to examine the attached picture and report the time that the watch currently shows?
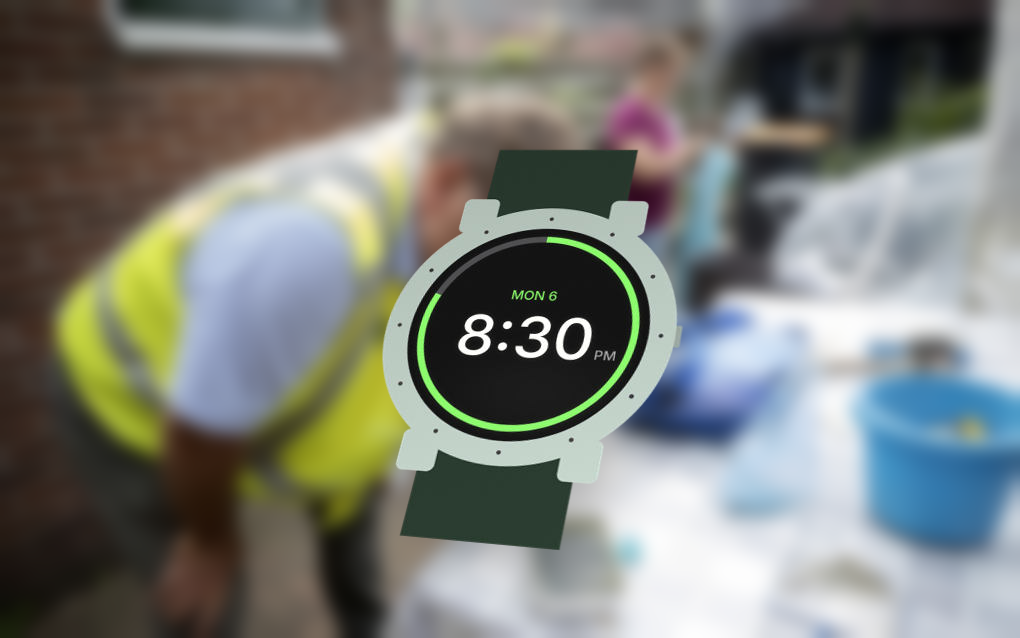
8:30
